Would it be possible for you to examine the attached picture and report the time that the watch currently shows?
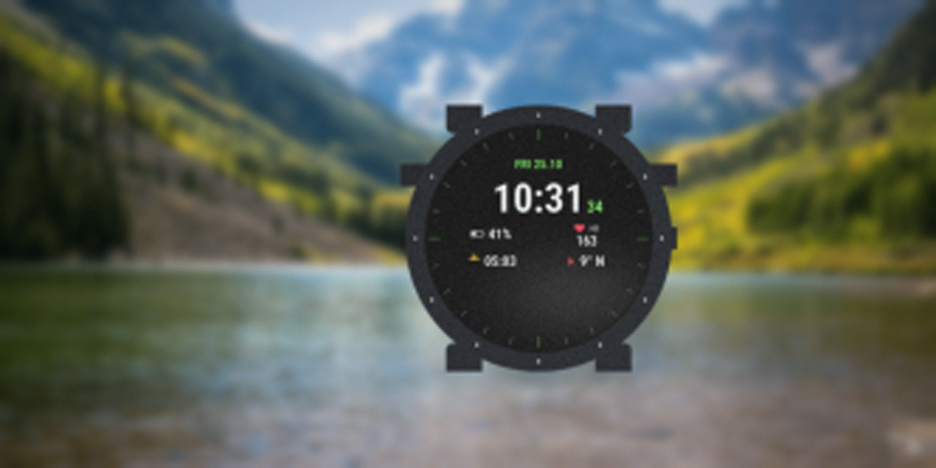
10:31
